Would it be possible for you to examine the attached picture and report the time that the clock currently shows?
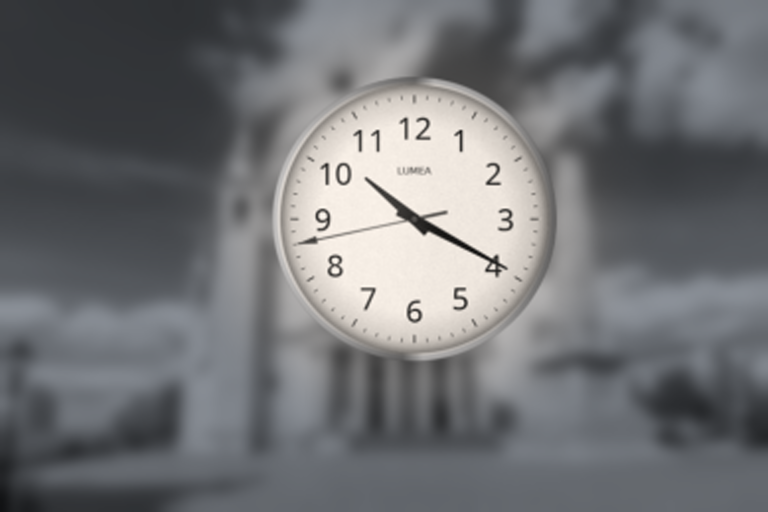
10:19:43
